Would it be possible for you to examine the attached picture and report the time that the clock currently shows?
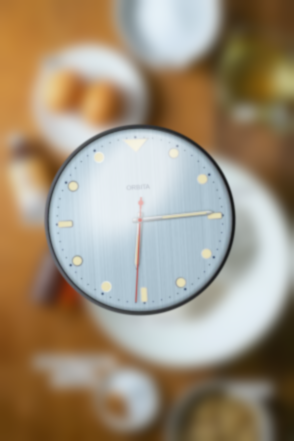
6:14:31
